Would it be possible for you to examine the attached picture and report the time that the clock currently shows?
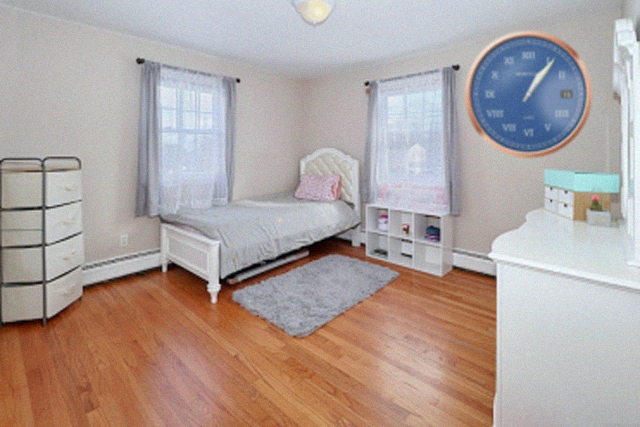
1:06
